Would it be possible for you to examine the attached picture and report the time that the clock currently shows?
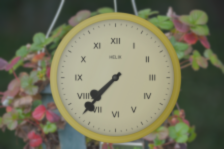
7:37
